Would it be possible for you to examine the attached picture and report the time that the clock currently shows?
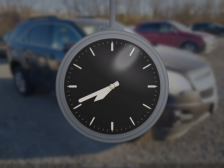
7:41
